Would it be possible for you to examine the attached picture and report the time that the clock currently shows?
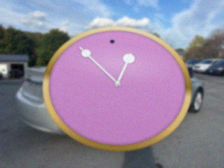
12:54
